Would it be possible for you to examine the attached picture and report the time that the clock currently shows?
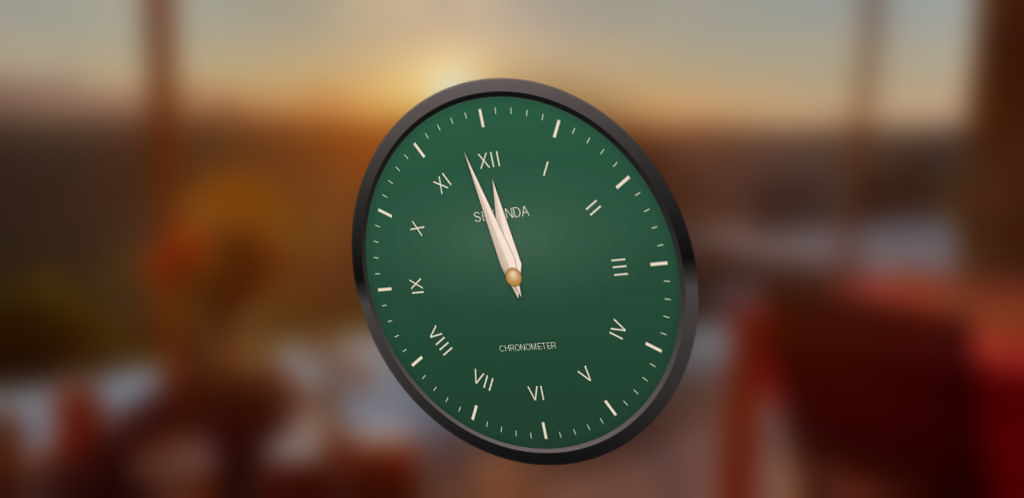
11:58
